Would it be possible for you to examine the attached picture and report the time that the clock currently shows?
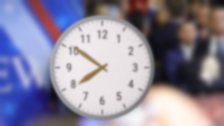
7:51
